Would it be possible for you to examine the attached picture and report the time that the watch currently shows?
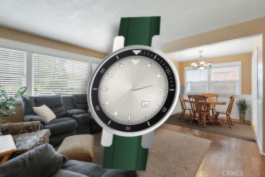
2:37
